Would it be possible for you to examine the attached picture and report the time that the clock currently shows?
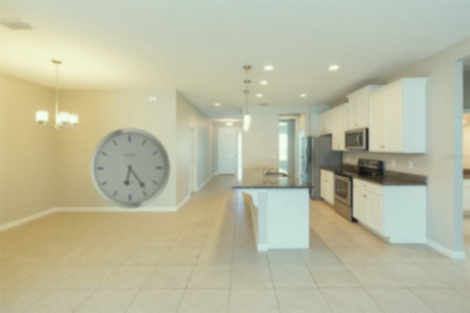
6:24
